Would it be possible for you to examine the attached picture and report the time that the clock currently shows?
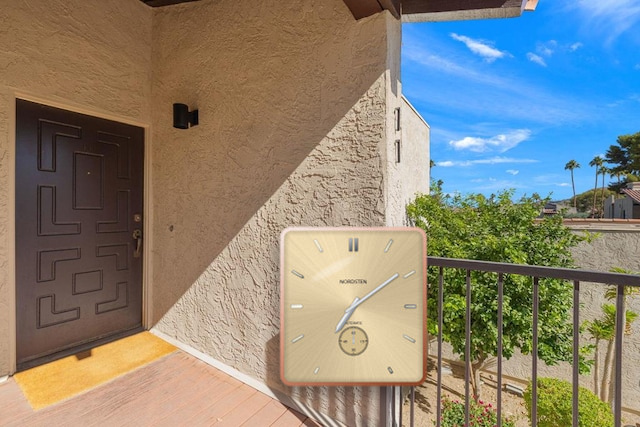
7:09
